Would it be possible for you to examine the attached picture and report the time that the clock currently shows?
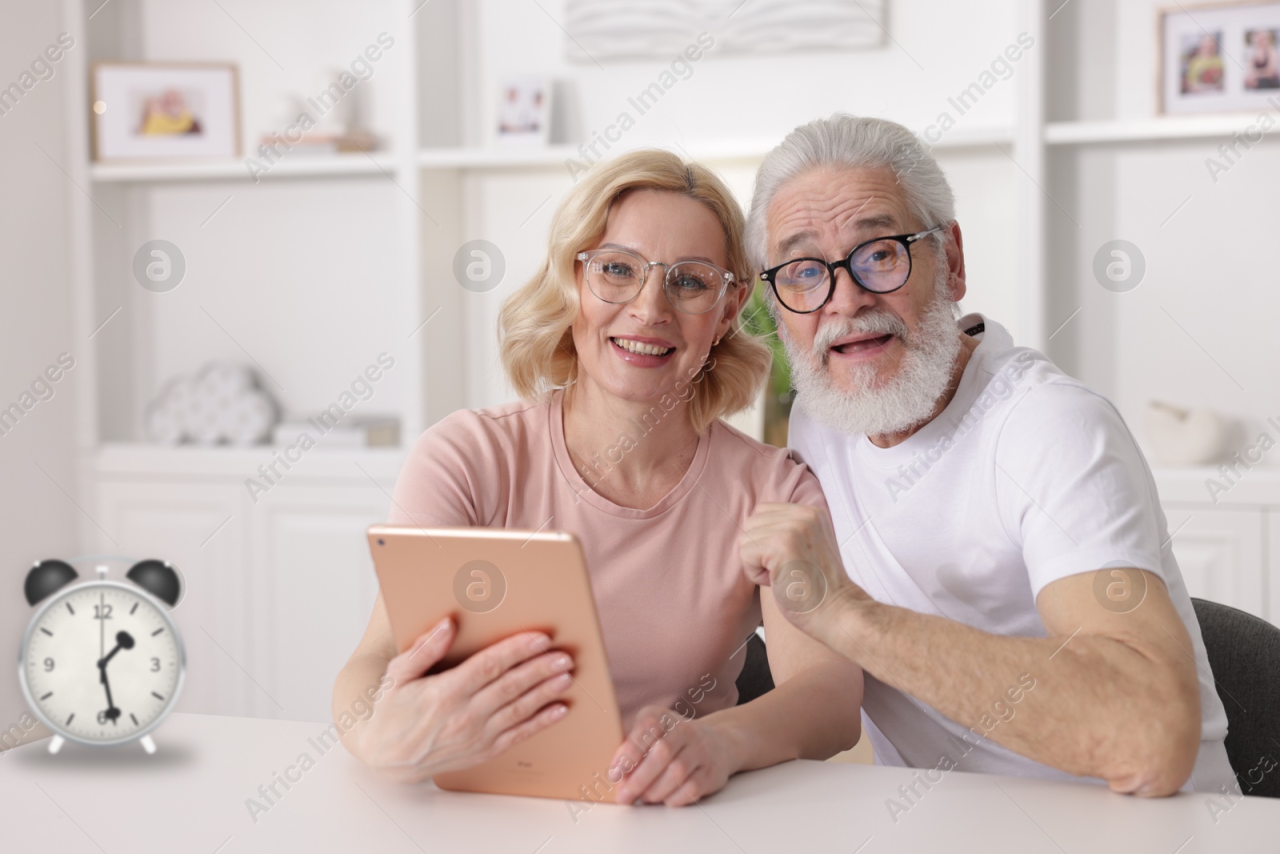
1:28:00
